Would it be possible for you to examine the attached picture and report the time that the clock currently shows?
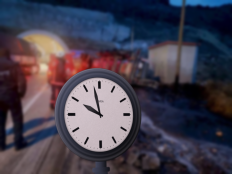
9:58
